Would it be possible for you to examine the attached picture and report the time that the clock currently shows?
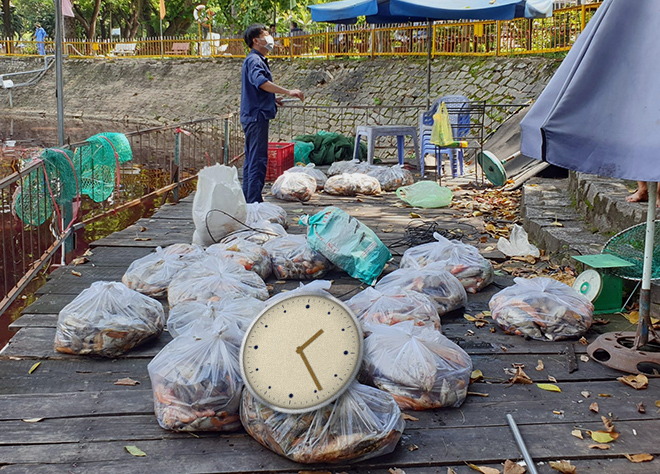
1:24
